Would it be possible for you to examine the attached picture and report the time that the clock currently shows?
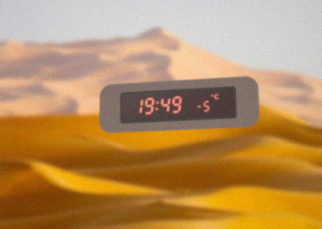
19:49
